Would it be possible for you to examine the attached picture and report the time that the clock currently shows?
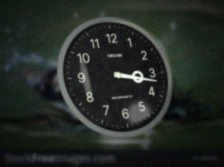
3:17
